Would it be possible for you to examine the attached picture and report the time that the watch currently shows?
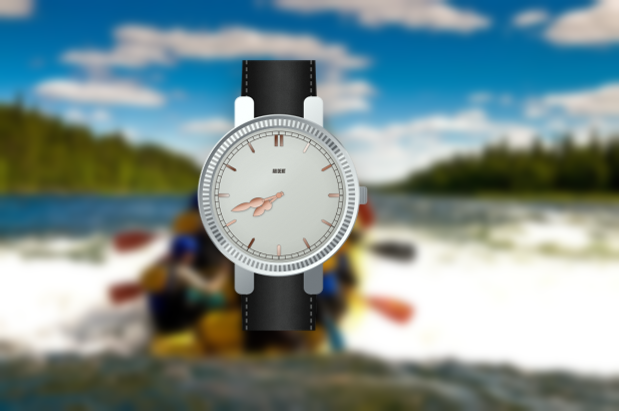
7:42
